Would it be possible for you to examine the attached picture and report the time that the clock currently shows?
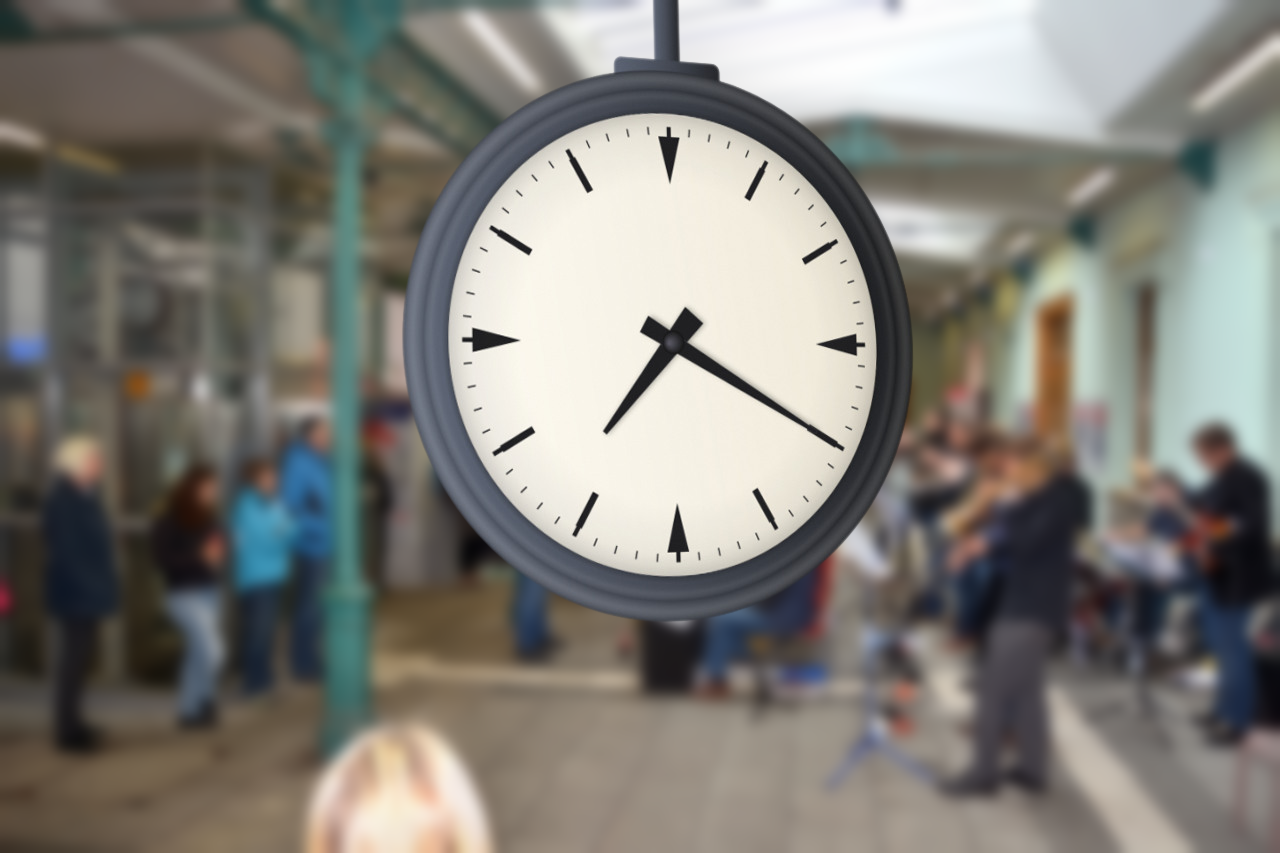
7:20
